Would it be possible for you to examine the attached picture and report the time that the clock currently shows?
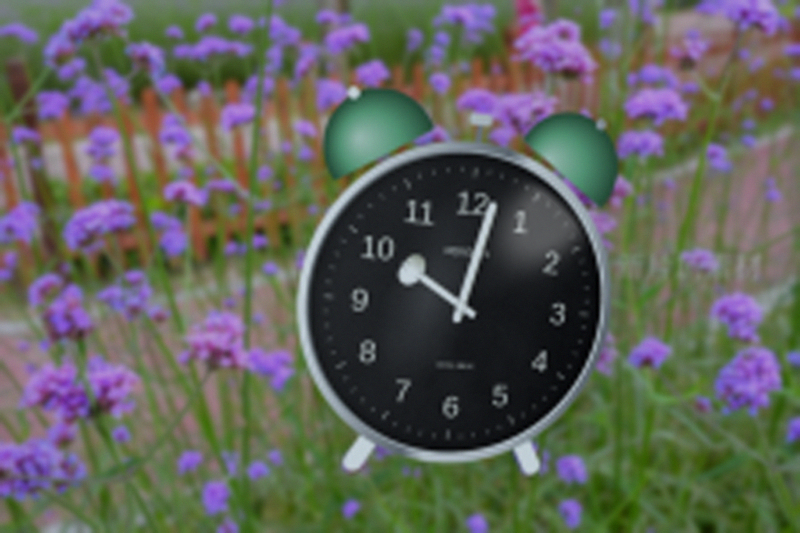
10:02
